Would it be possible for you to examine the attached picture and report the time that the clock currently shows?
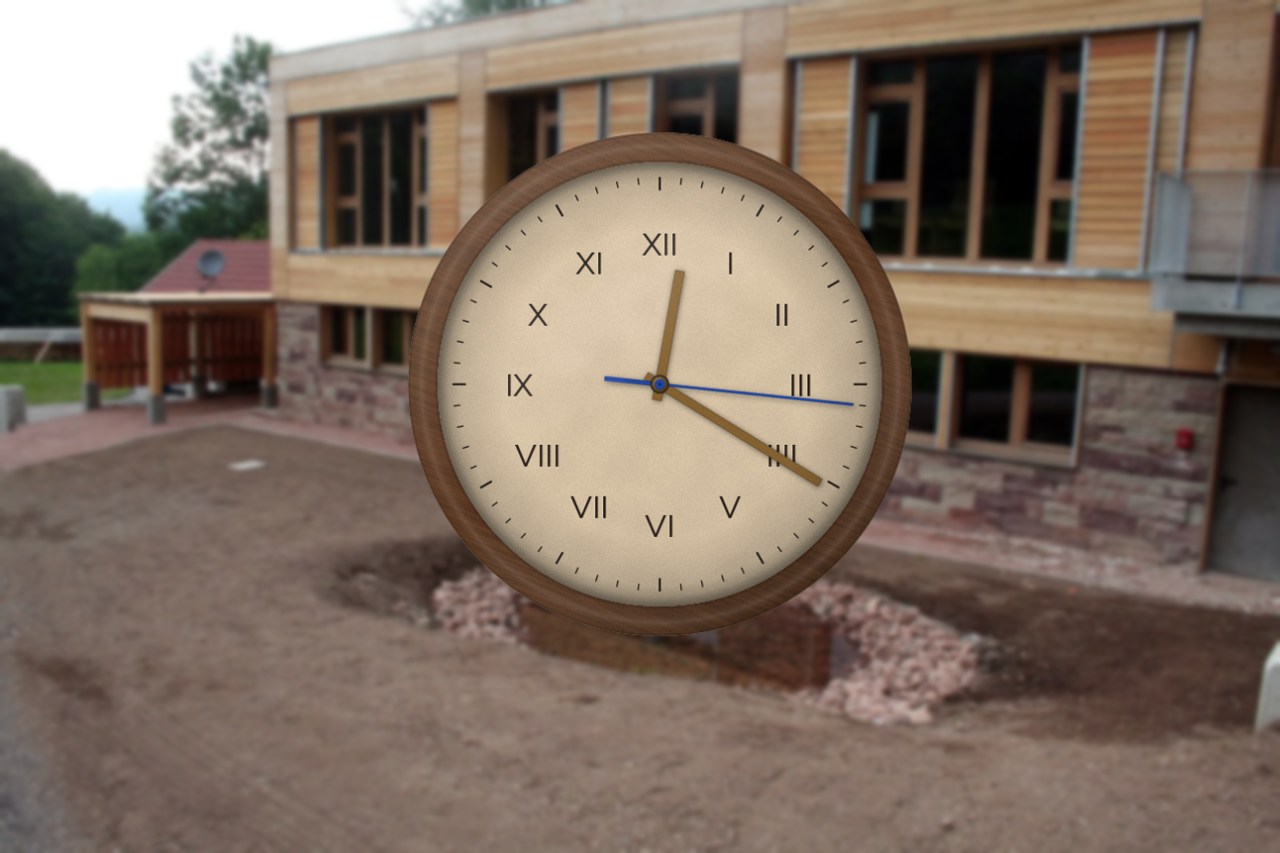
12:20:16
